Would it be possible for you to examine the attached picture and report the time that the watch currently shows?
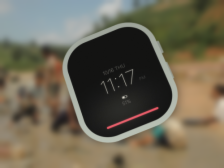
11:17
